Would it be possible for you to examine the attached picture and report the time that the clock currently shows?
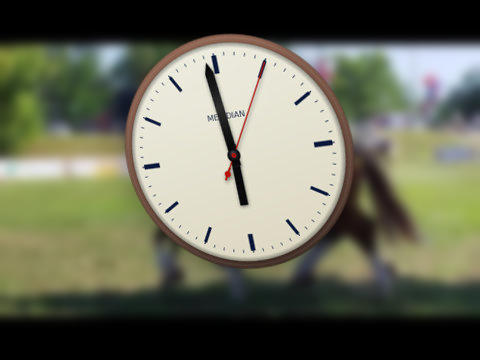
5:59:05
